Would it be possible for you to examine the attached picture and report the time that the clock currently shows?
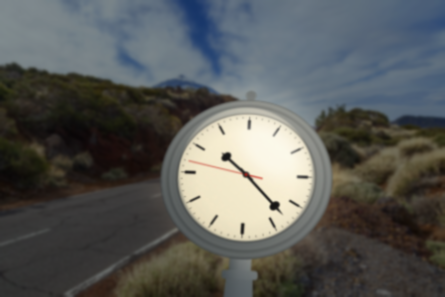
10:22:47
